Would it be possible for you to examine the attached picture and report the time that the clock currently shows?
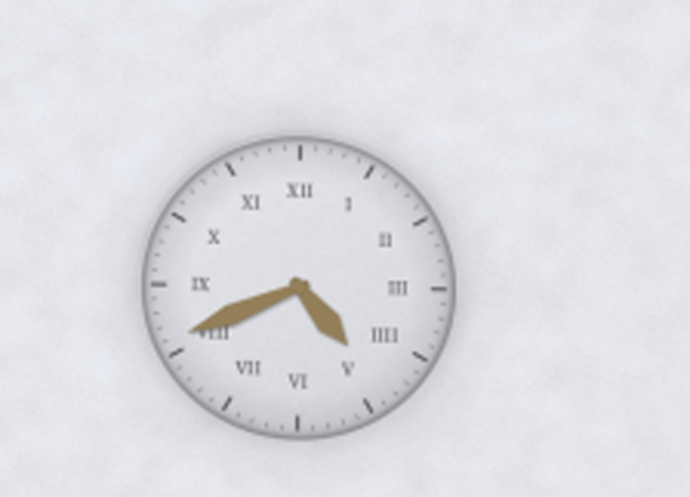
4:41
